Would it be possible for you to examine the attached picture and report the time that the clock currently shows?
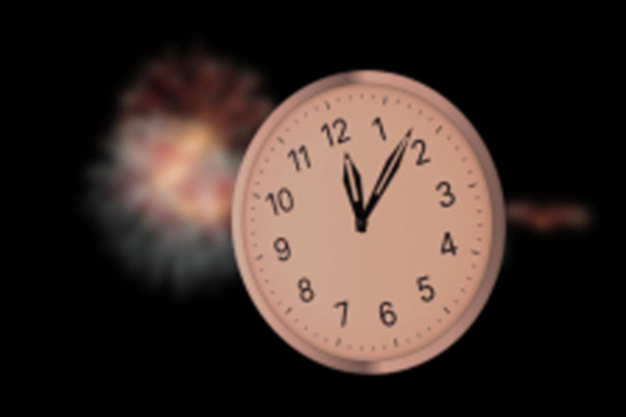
12:08
